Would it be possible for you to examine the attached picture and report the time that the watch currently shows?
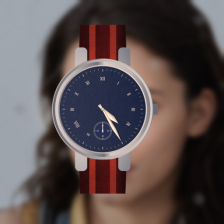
4:25
